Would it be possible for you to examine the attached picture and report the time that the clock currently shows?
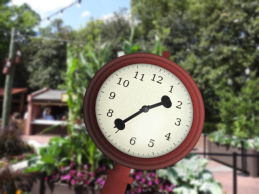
1:36
